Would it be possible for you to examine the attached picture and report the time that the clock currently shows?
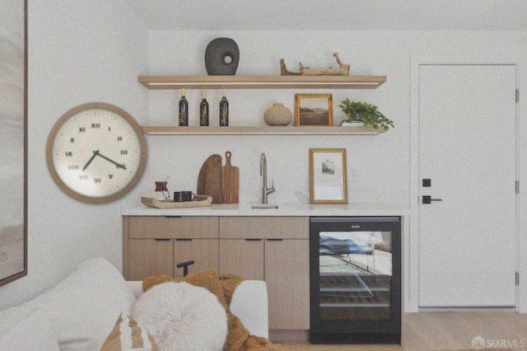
7:20
